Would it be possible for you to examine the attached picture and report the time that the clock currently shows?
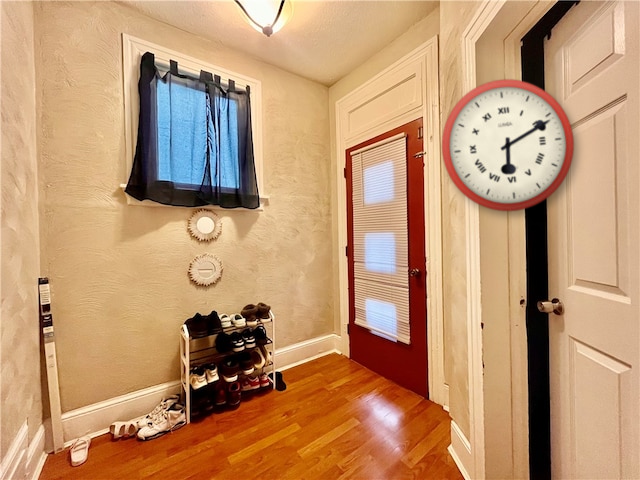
6:11
